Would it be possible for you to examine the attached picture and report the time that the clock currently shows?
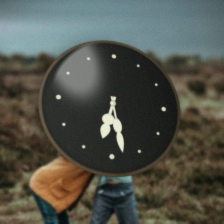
6:28
